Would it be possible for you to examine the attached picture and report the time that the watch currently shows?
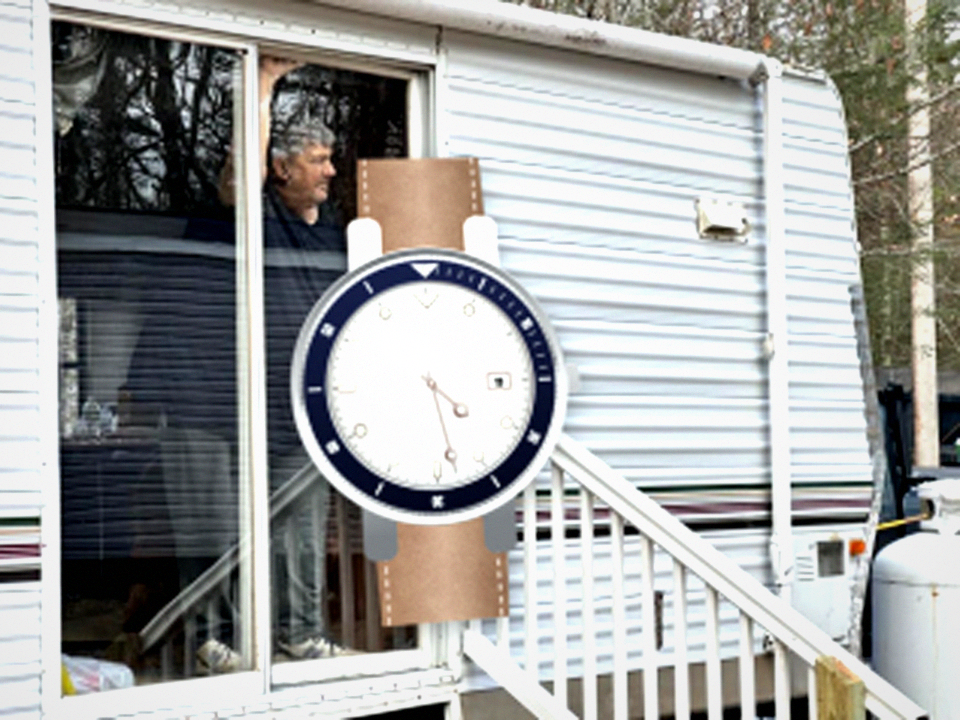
4:28
